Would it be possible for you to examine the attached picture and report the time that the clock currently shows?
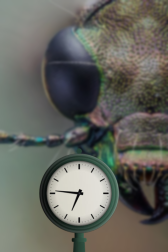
6:46
